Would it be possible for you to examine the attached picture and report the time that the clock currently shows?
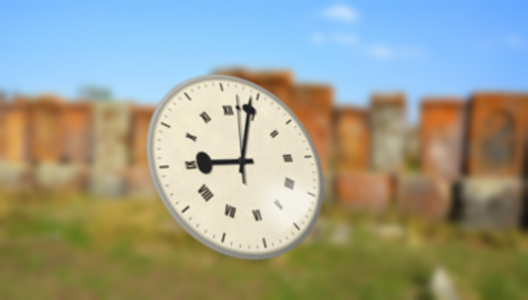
9:04:02
